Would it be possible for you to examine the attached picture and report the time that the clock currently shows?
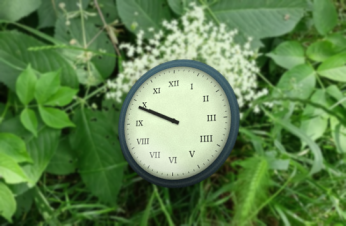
9:49
